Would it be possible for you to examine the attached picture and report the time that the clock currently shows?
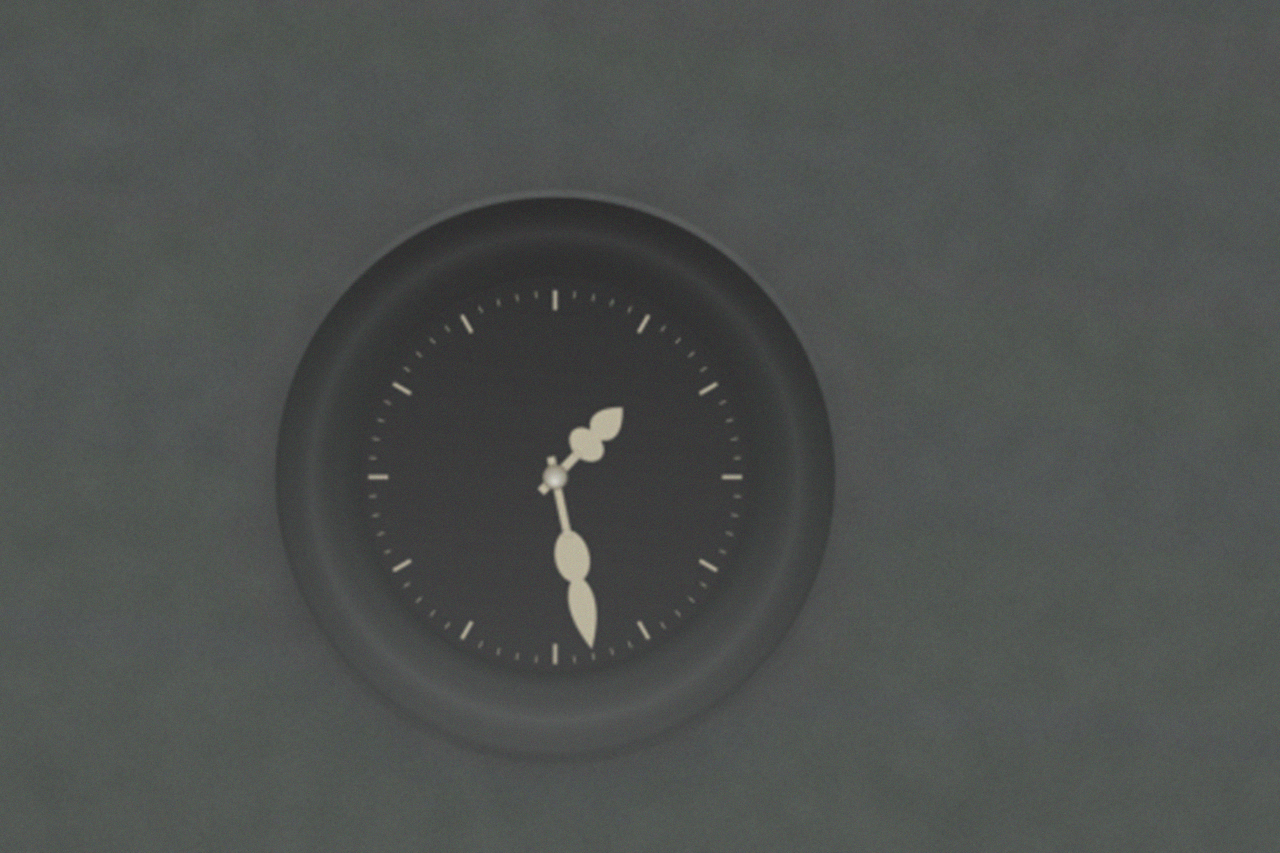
1:28
